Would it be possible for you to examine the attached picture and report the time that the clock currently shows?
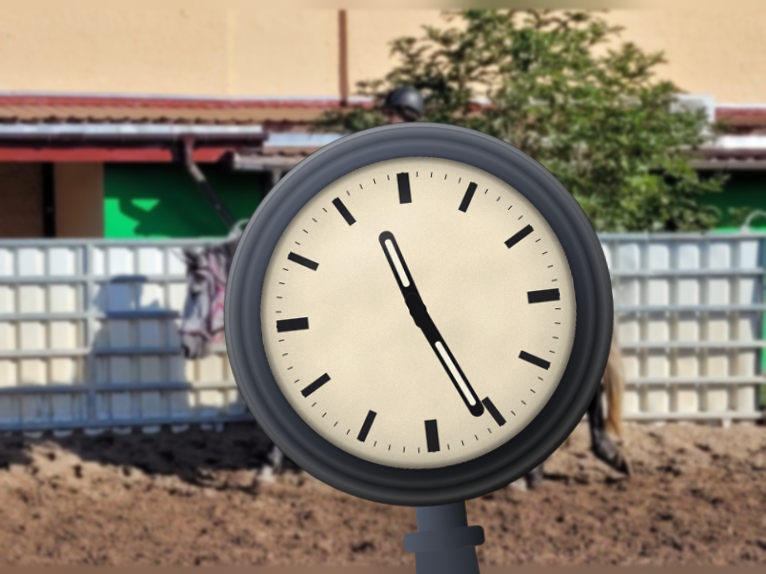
11:26
